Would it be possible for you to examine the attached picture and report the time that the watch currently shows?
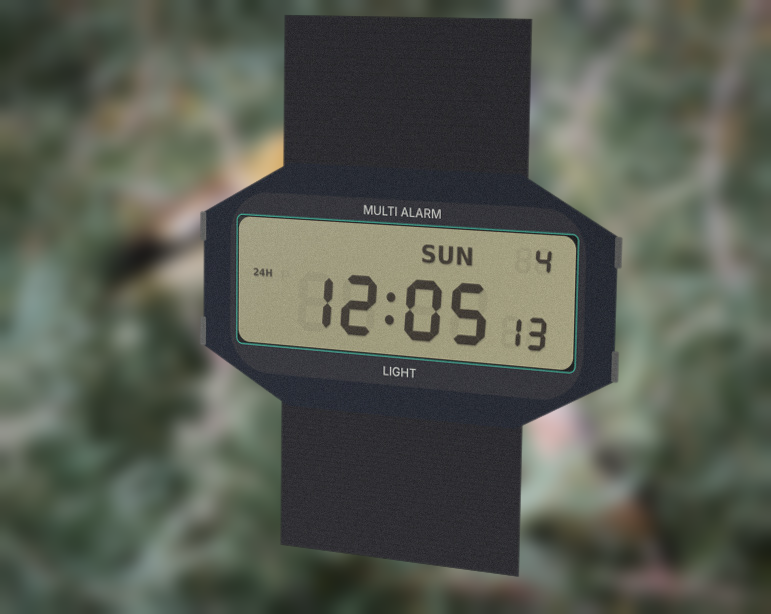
12:05:13
